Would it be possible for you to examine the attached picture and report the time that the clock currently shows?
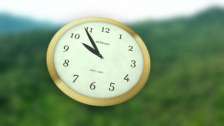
9:54
